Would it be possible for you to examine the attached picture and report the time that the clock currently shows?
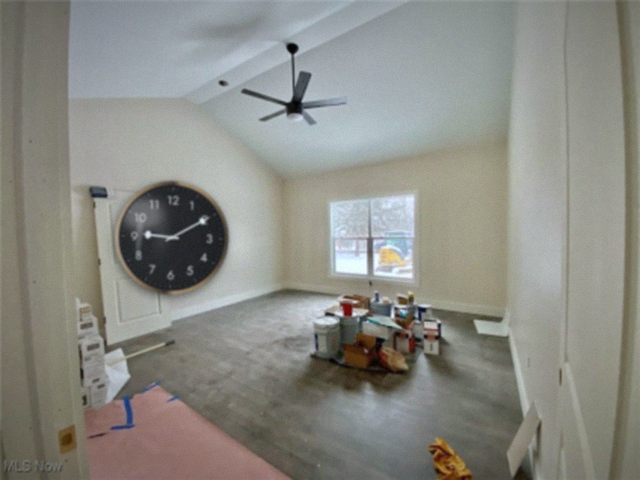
9:10
